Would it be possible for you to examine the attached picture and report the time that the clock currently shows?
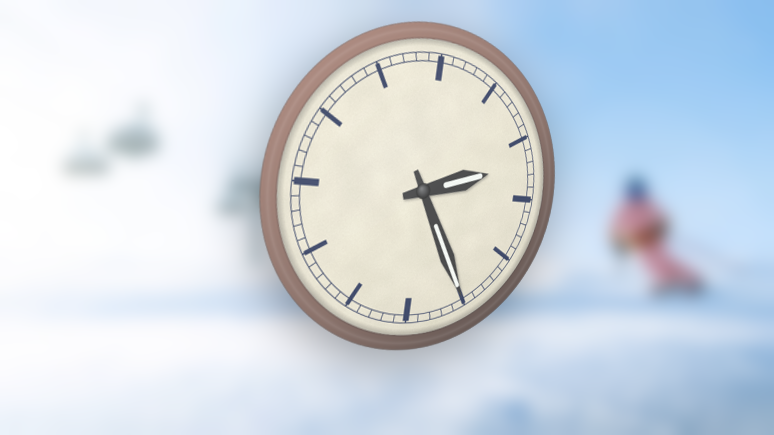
2:25
